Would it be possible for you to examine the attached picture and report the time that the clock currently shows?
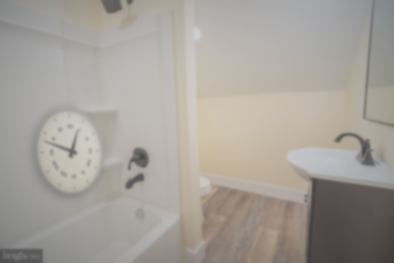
12:48
